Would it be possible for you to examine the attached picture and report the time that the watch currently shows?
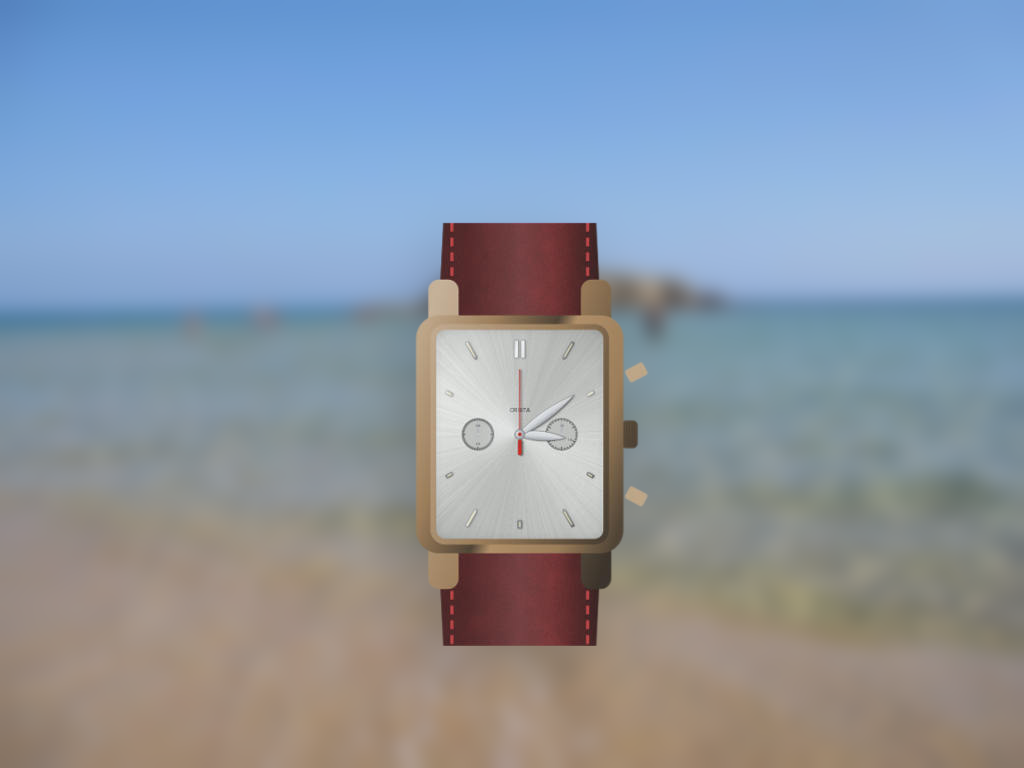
3:09
